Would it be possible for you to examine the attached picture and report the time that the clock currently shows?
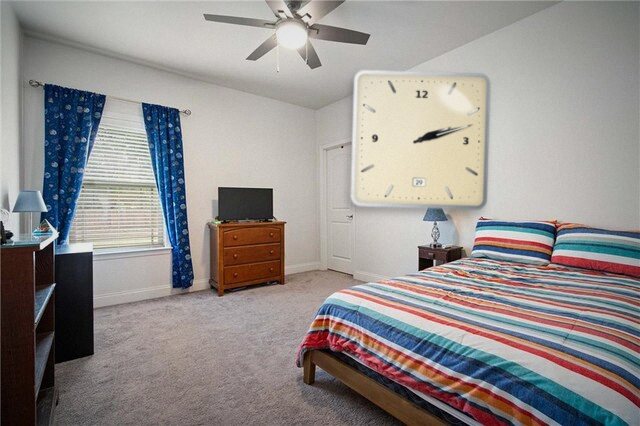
2:12
